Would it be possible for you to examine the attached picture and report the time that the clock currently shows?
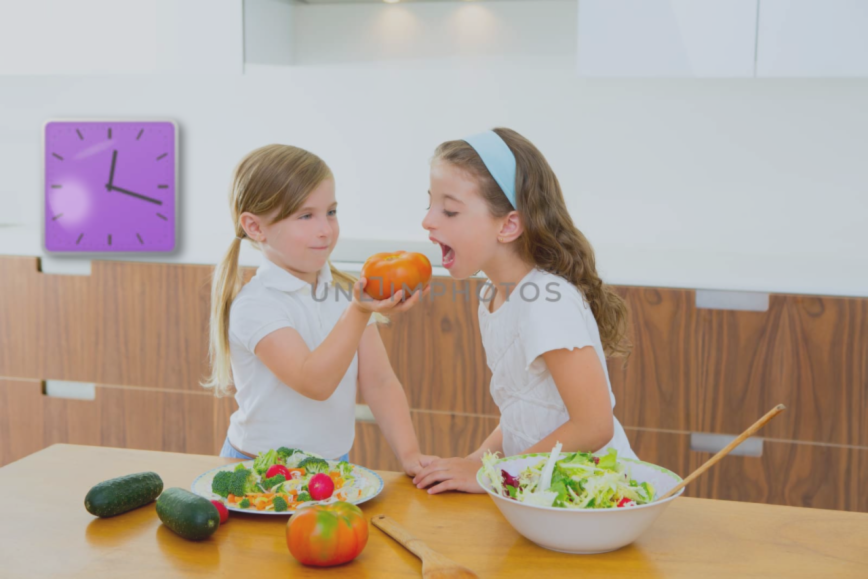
12:18
